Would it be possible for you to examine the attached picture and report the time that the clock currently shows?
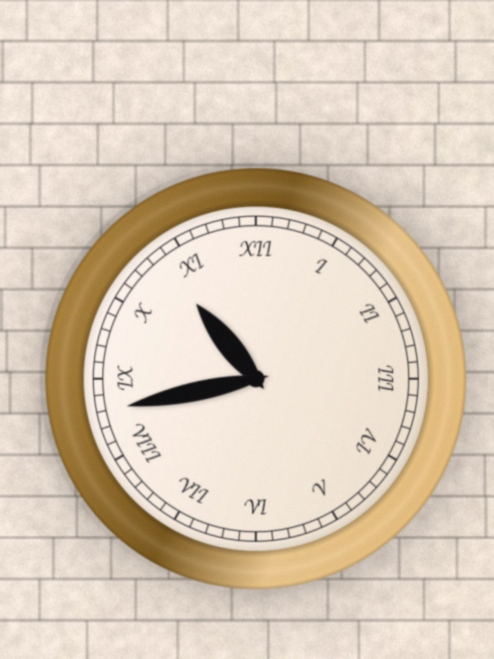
10:43
